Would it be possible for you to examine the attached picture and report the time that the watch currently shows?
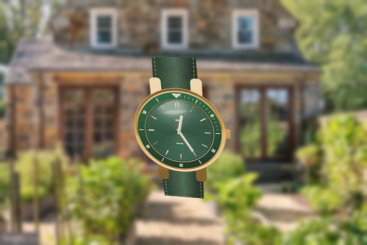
12:25
